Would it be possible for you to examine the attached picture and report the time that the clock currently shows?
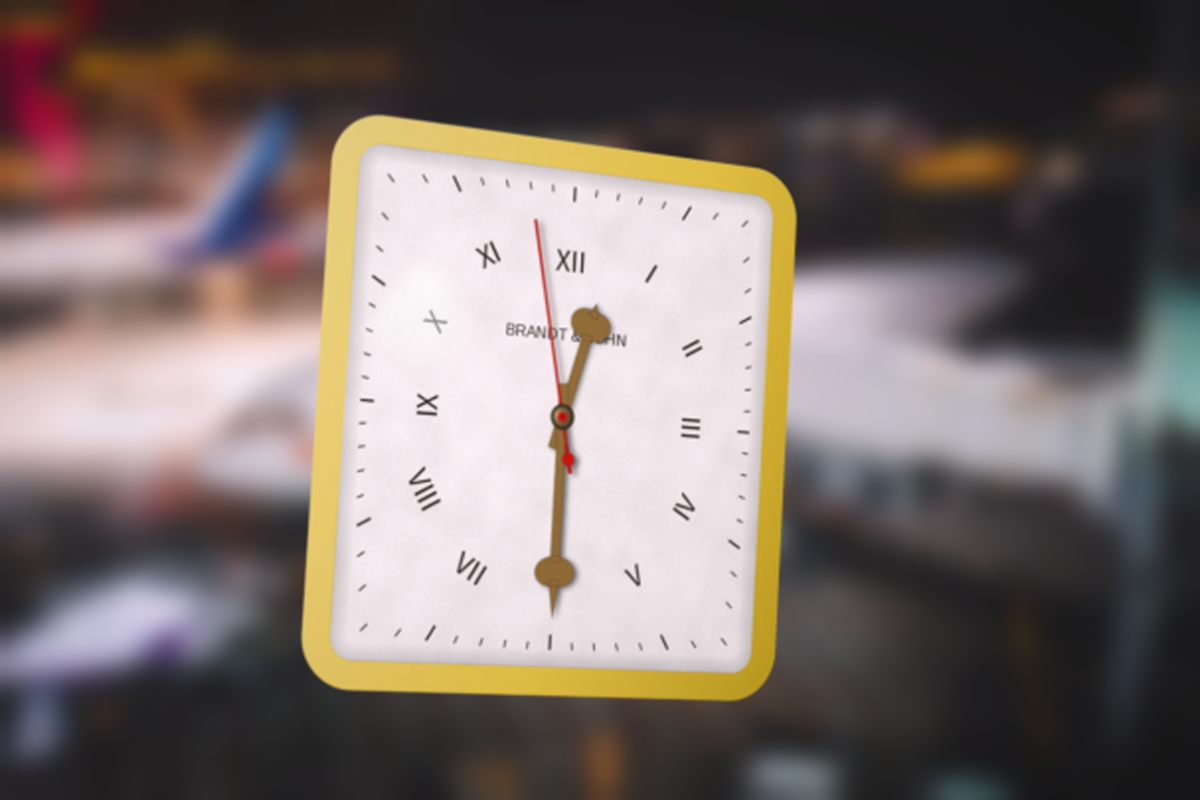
12:29:58
